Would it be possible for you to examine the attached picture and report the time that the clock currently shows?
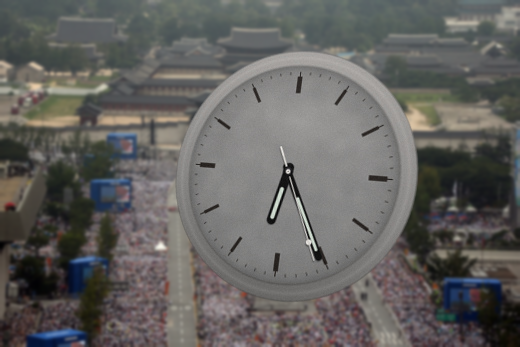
6:25:26
